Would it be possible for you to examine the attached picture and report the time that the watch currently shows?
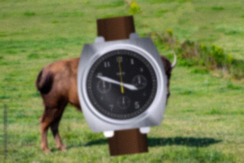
3:49
